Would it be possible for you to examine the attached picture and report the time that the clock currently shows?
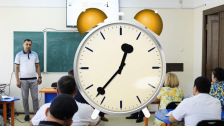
12:37
